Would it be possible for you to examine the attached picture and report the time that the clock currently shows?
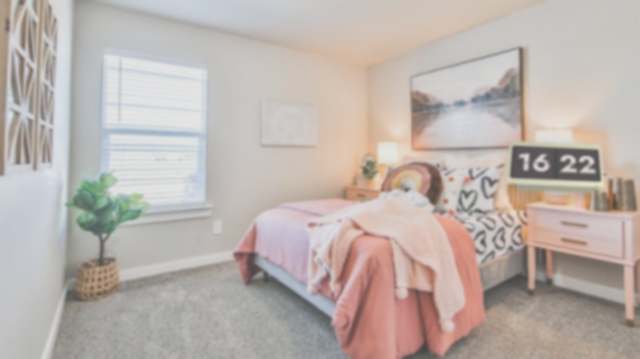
16:22
